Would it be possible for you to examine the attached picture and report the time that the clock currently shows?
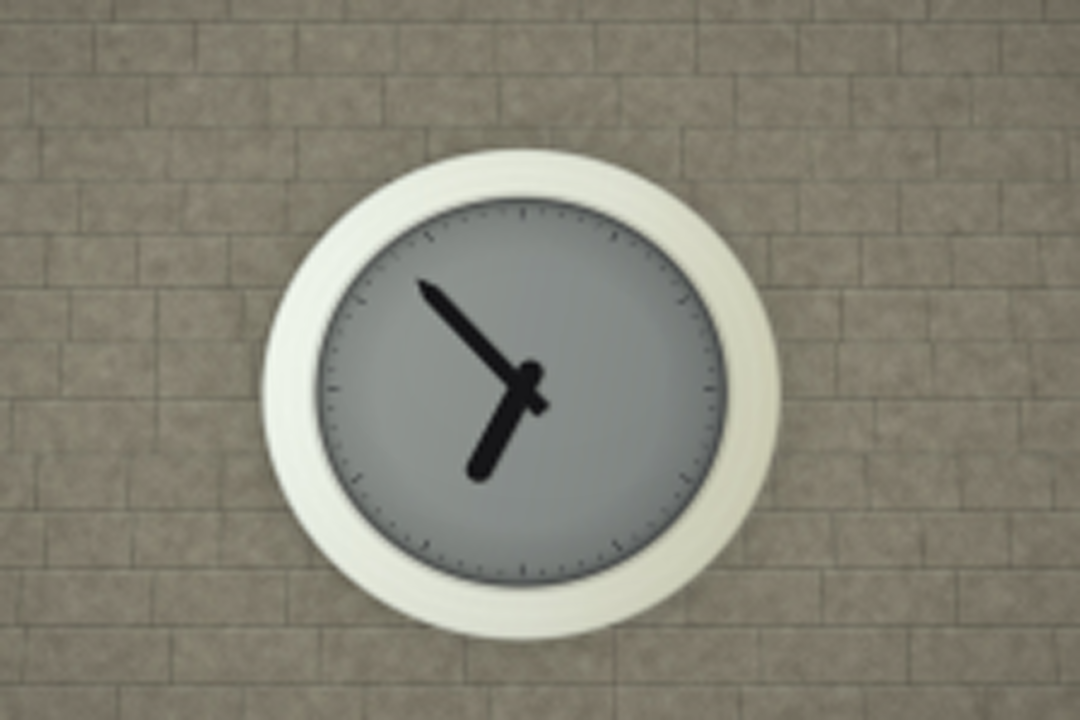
6:53
